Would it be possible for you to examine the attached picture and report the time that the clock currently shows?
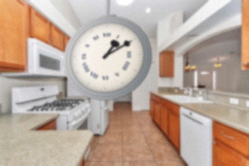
1:10
